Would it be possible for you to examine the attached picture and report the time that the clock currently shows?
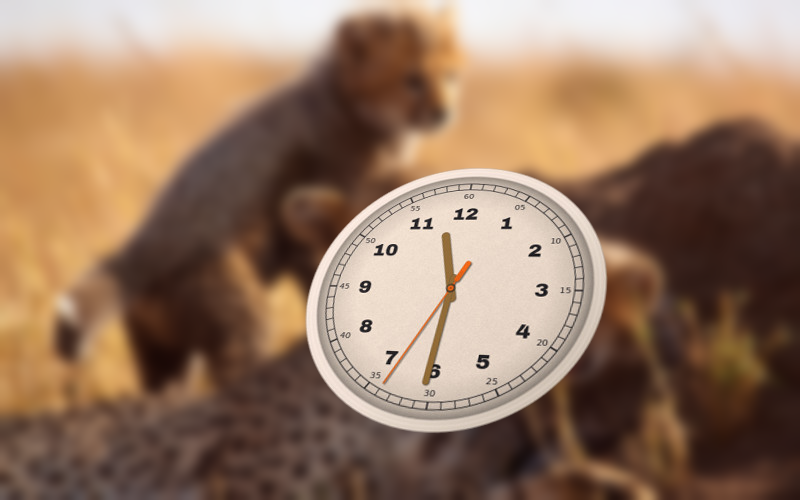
11:30:34
